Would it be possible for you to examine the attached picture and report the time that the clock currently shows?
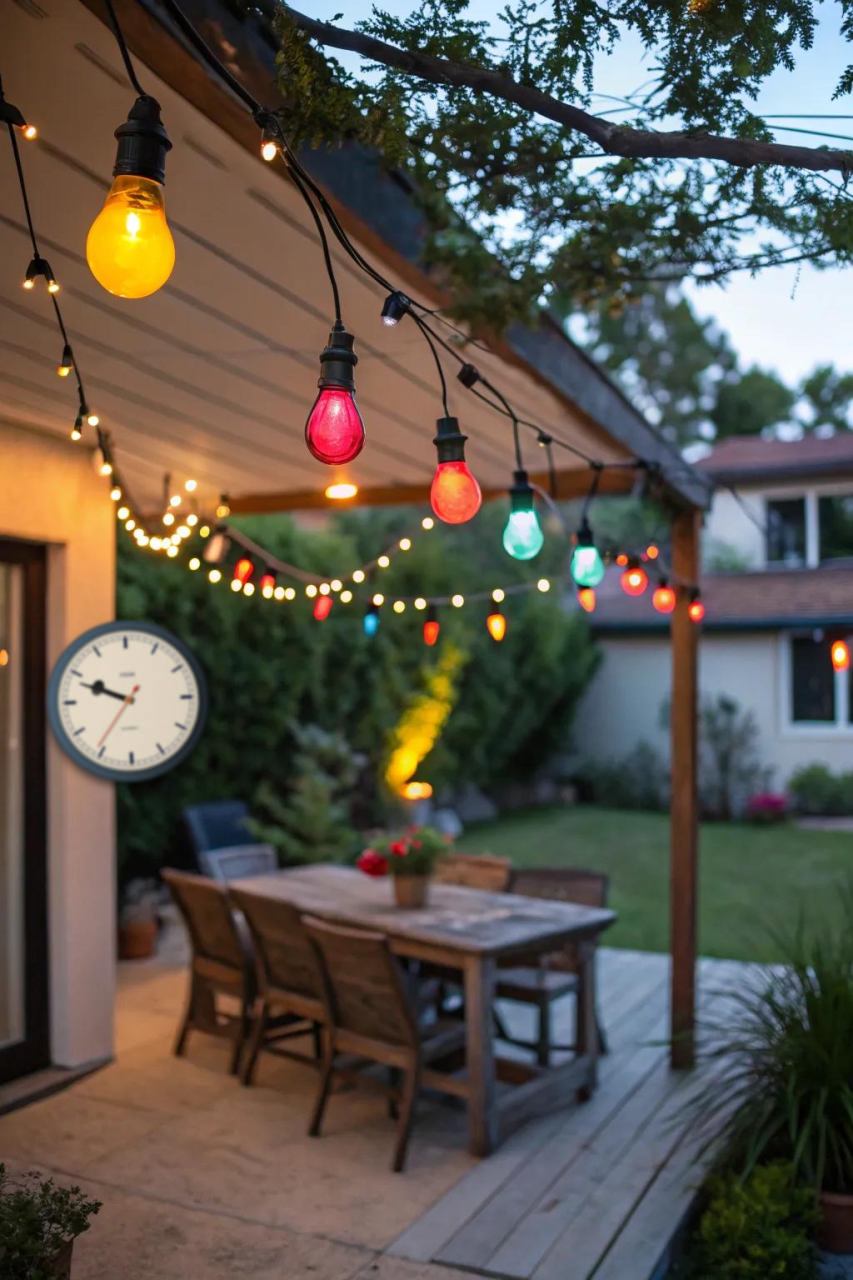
9:48:36
